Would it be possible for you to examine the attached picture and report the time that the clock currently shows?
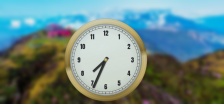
7:34
